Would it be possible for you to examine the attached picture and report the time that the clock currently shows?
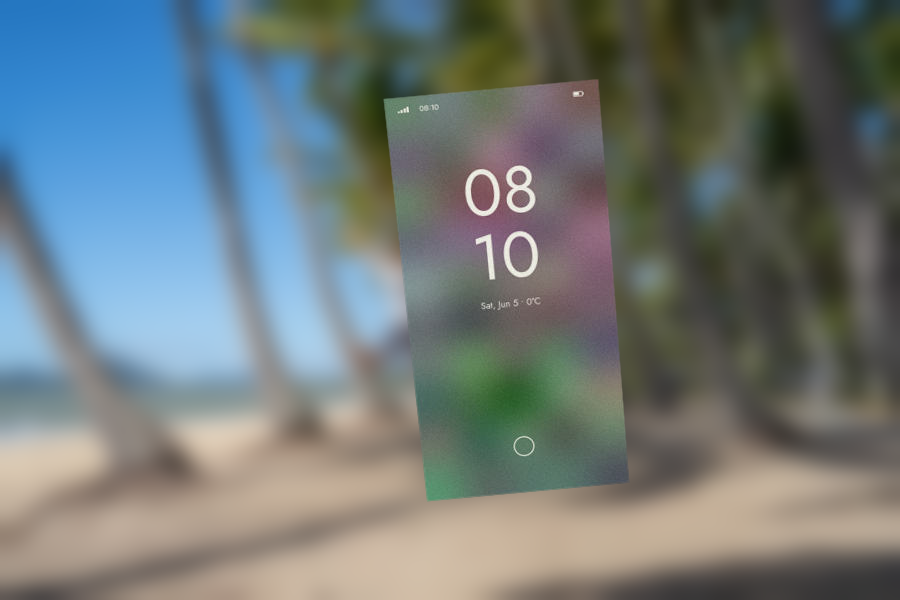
8:10
